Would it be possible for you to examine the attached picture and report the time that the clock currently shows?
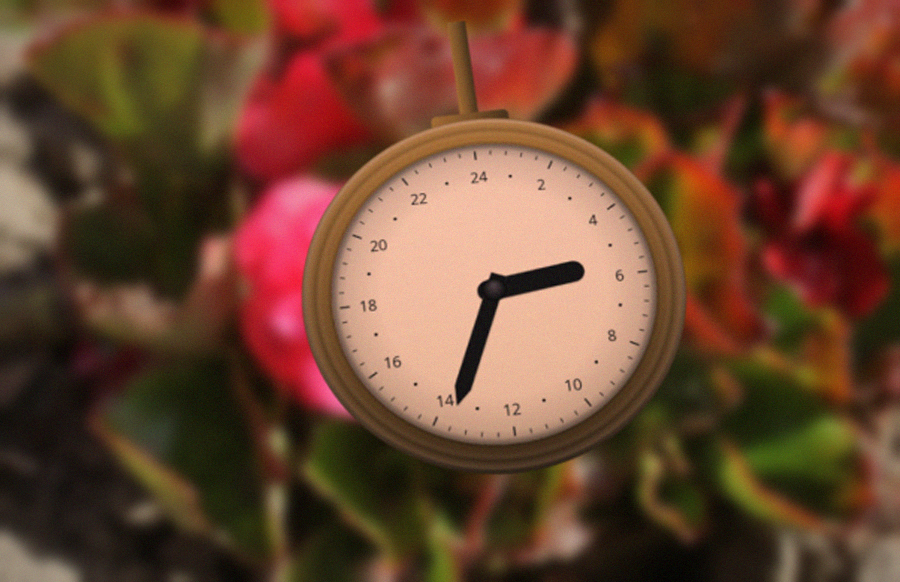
5:34
